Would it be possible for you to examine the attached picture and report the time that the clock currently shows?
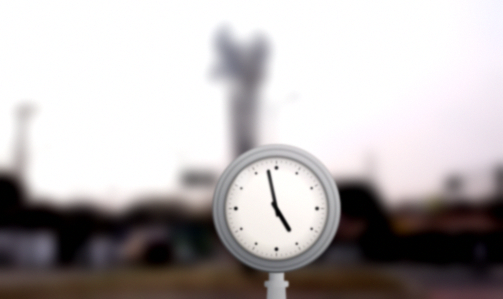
4:58
